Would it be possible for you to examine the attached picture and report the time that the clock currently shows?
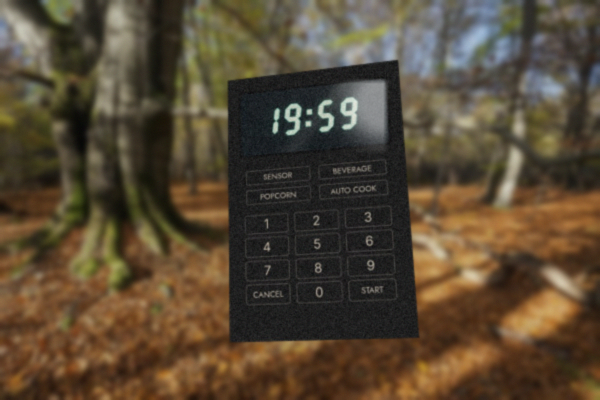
19:59
